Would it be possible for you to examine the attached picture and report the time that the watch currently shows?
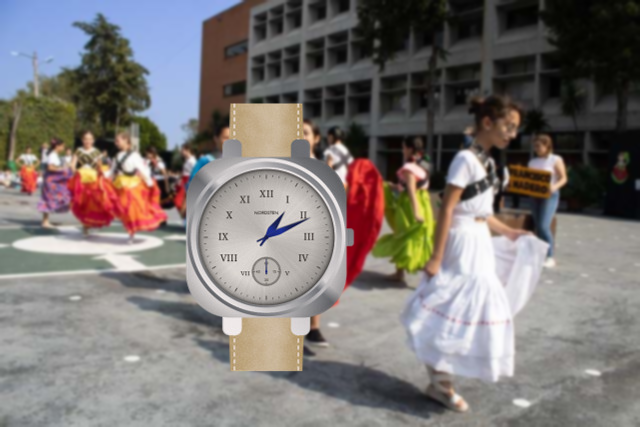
1:11
